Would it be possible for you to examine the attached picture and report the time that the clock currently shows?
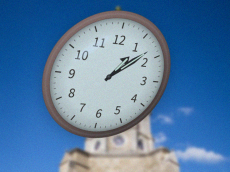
1:08
